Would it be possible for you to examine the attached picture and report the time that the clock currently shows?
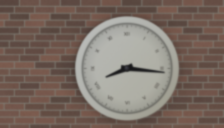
8:16
